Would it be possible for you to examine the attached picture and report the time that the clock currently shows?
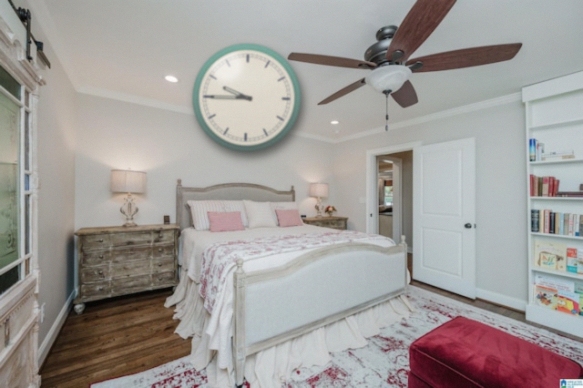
9:45
